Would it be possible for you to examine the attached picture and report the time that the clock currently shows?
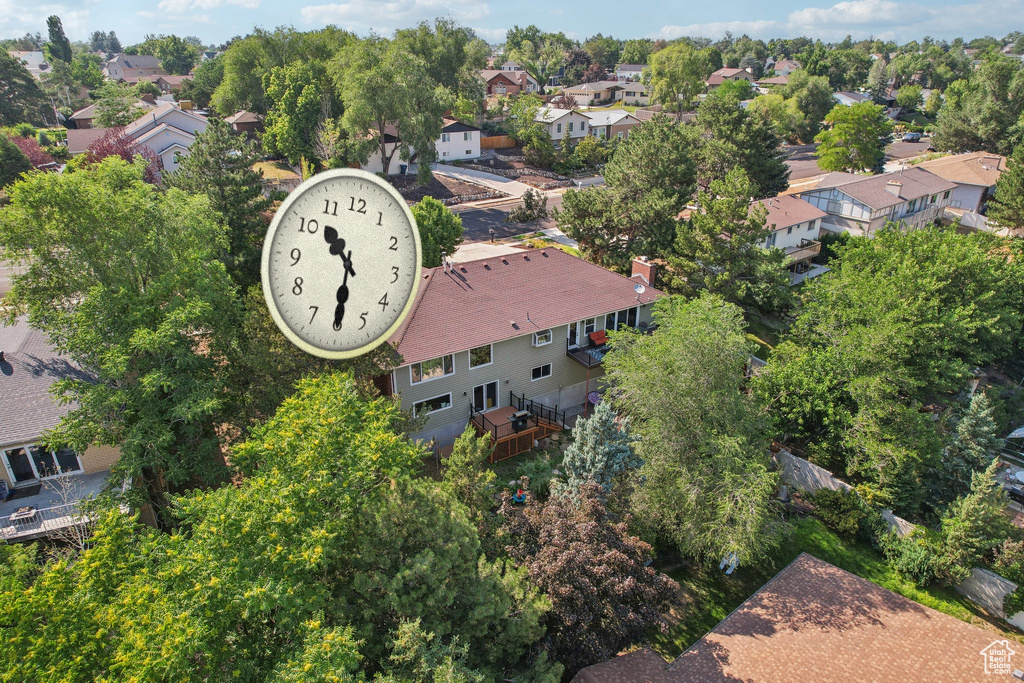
10:30
